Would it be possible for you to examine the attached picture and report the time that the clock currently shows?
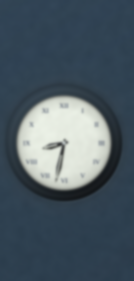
8:32
